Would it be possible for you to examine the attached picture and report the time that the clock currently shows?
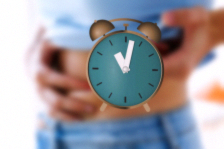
11:02
